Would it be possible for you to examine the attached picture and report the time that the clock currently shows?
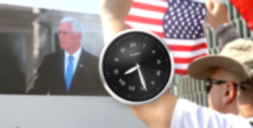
8:29
